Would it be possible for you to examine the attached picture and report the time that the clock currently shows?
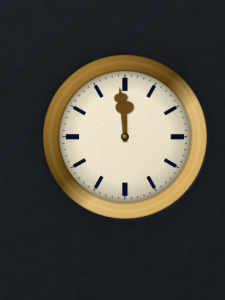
11:59
